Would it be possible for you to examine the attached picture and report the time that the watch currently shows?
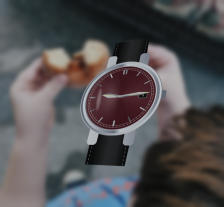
9:14
